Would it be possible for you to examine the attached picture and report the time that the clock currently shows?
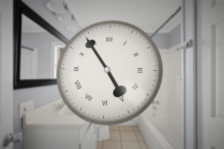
4:54
